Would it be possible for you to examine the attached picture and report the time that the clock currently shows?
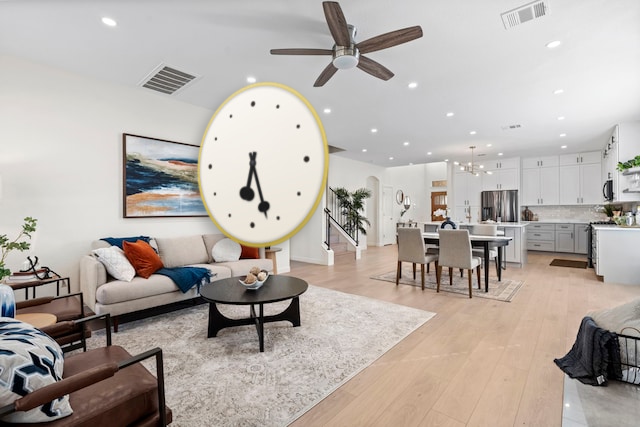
6:27
